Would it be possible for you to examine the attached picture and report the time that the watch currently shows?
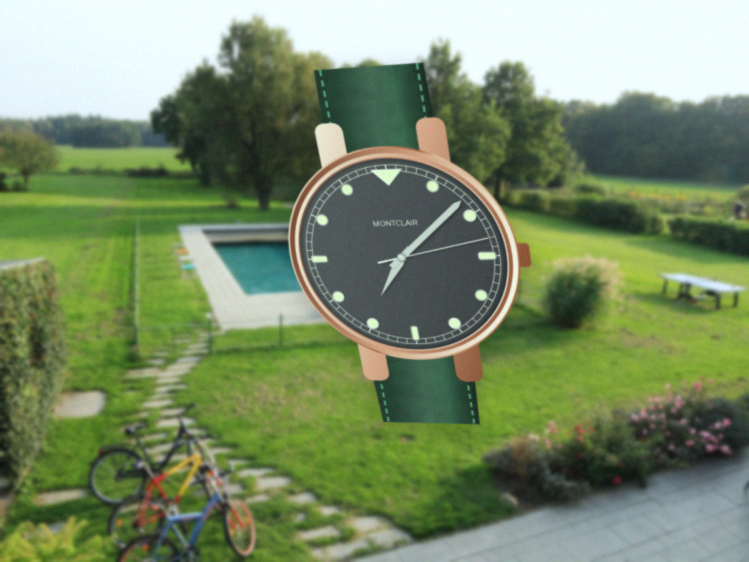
7:08:13
